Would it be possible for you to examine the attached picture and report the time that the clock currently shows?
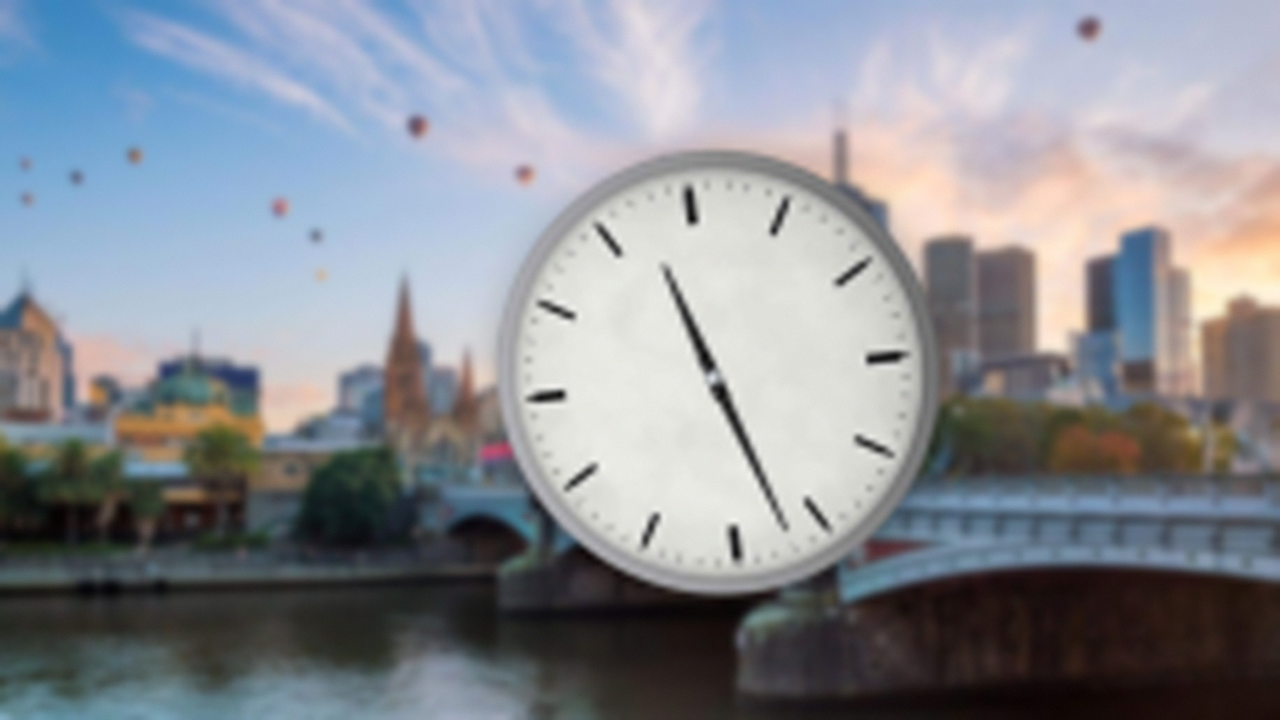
11:27
